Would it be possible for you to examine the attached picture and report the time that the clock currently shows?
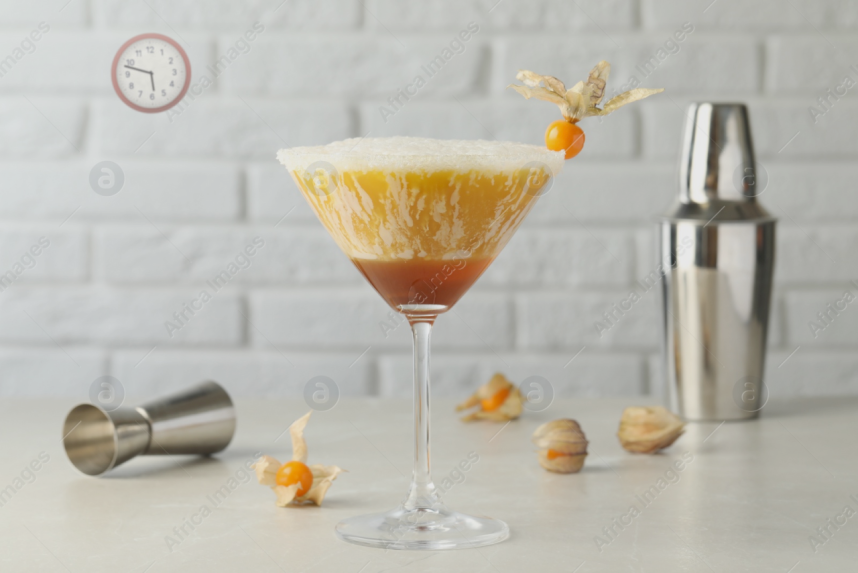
5:48
